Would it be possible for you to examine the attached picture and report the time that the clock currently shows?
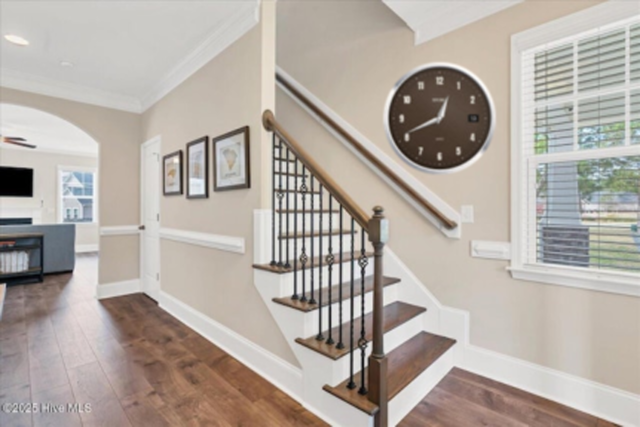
12:41
